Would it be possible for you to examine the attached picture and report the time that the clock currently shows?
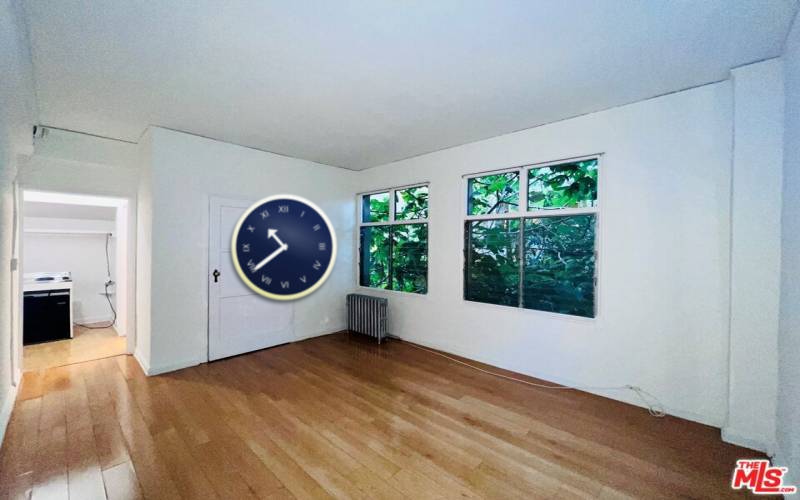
10:39
